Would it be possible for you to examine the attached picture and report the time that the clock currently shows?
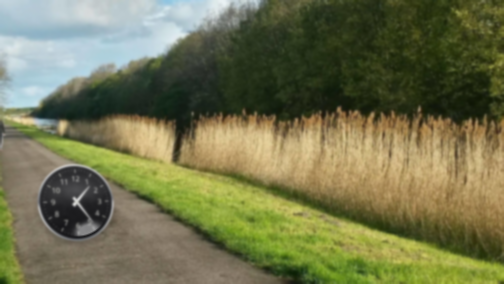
1:24
